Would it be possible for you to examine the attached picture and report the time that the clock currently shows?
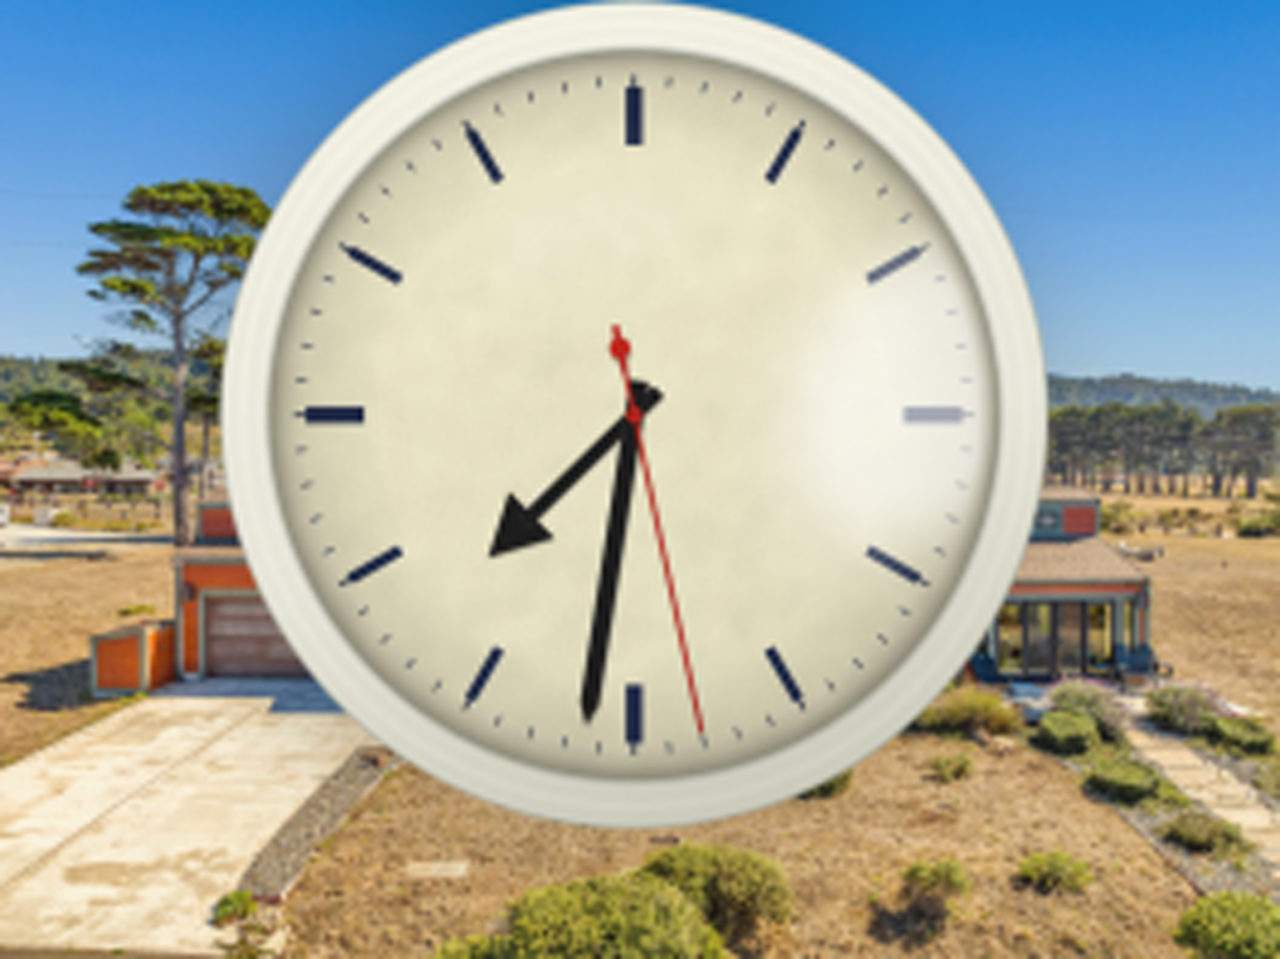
7:31:28
